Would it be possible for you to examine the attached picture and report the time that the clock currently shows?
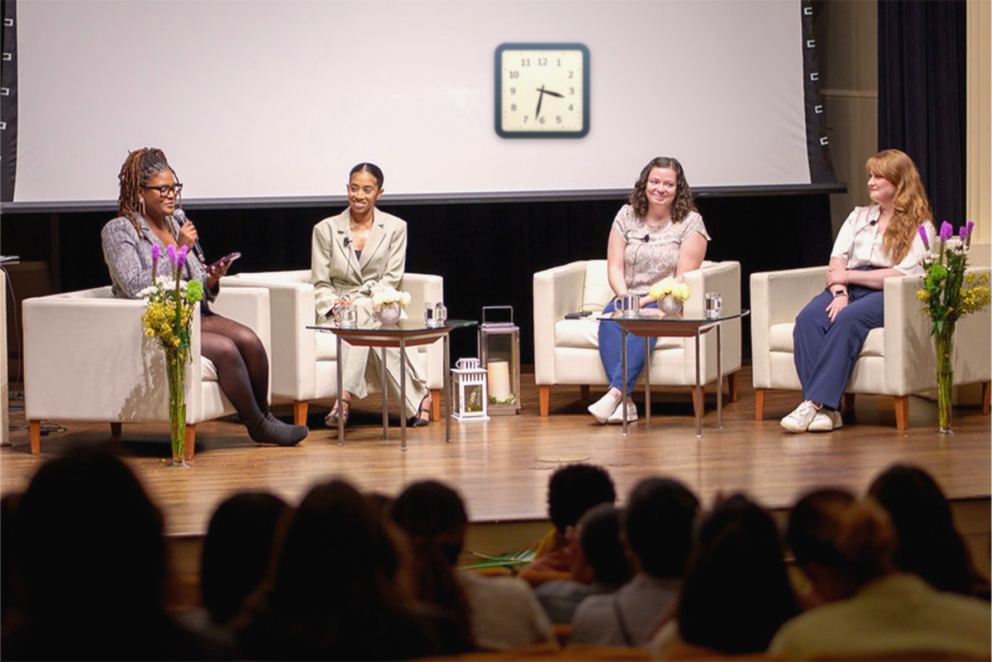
3:32
